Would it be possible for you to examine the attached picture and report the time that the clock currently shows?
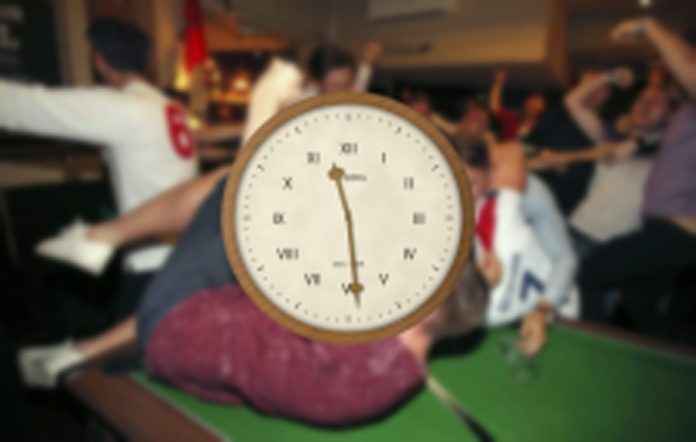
11:29
